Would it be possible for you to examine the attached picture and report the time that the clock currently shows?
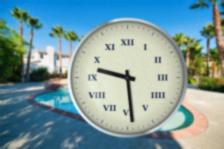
9:29
